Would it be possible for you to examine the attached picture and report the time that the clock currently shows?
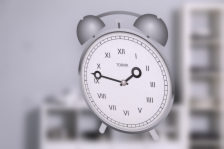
1:47
